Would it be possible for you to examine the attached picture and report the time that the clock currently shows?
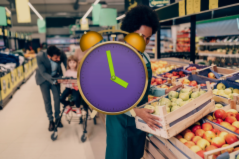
3:58
